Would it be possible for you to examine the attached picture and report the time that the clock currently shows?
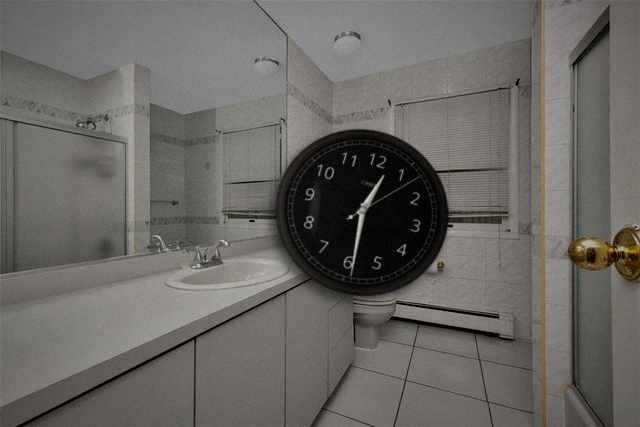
12:29:07
